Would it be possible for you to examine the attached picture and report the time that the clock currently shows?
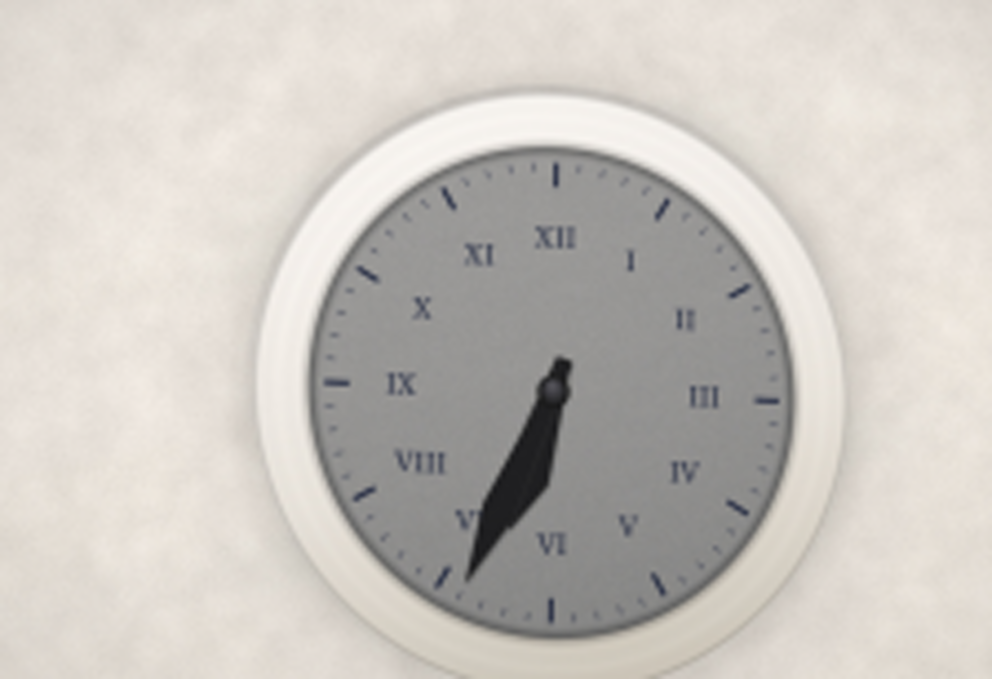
6:34
